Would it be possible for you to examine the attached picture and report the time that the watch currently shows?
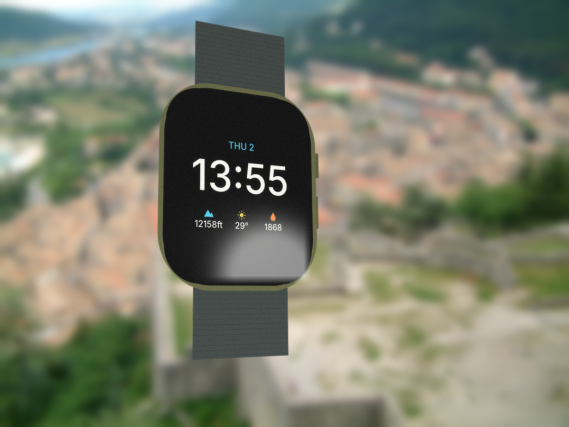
13:55
